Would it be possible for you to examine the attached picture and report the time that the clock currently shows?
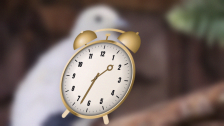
1:33
